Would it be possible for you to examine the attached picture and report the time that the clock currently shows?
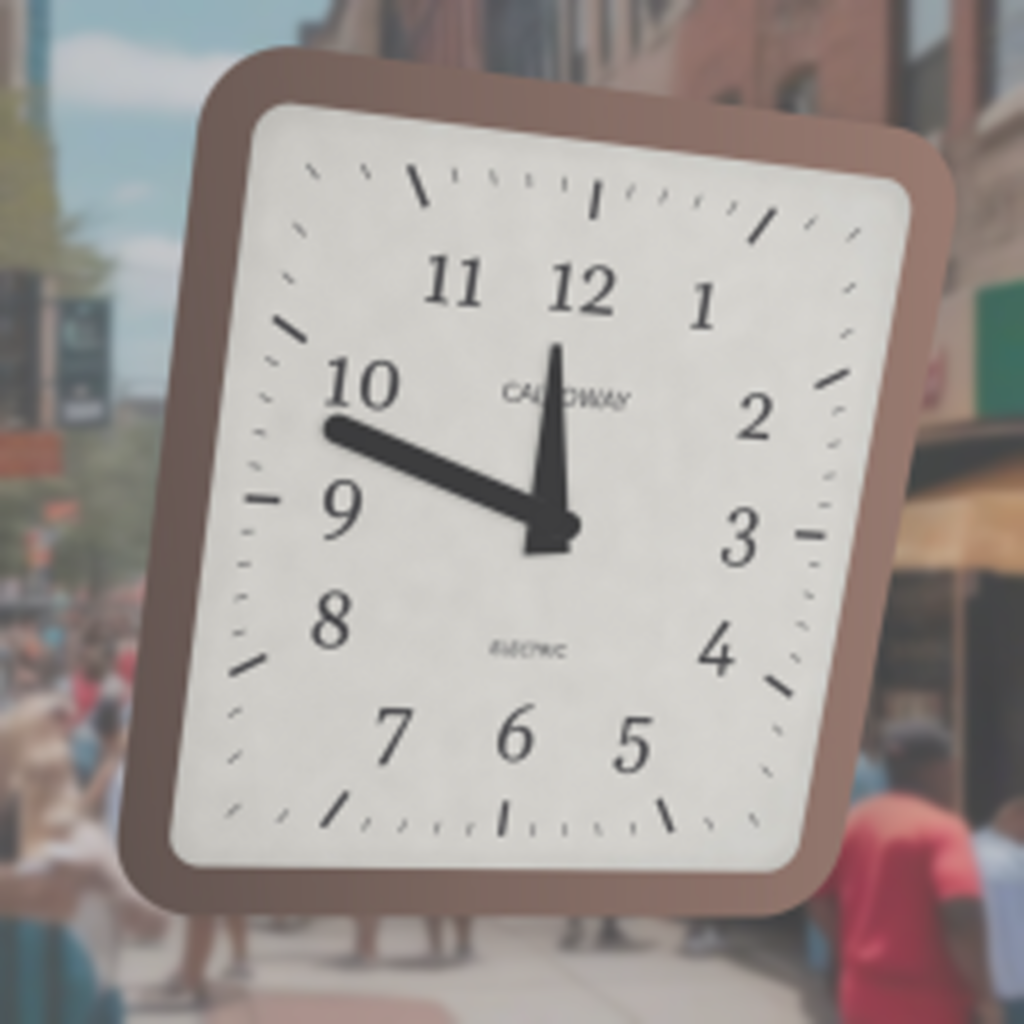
11:48
